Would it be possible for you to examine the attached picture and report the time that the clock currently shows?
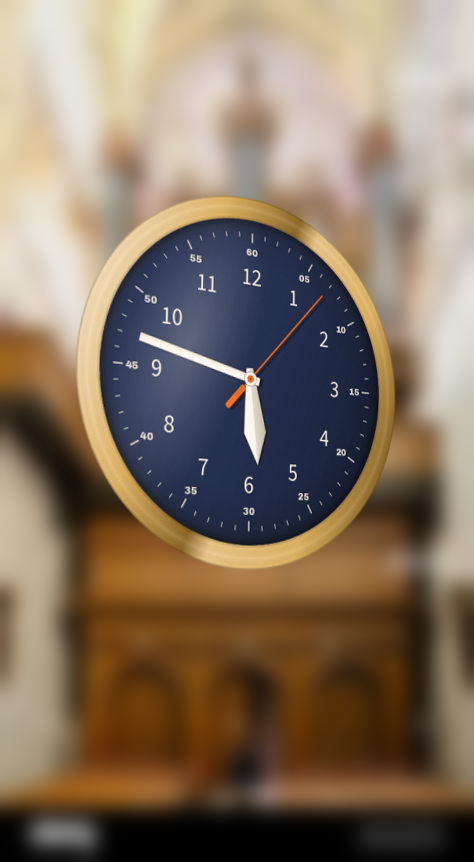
5:47:07
